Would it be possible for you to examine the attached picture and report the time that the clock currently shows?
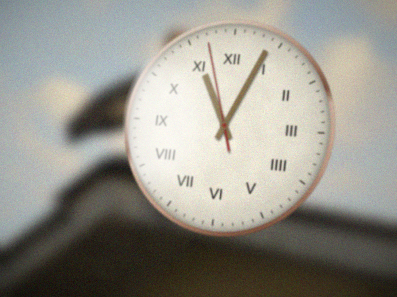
11:03:57
